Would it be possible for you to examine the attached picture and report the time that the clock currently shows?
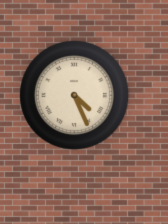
4:26
